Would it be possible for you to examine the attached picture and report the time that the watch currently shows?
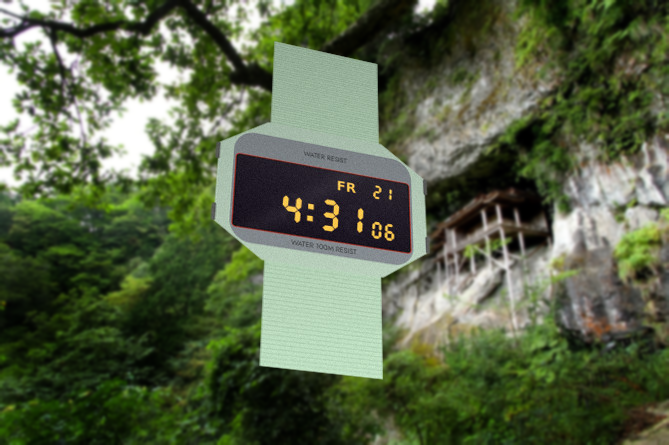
4:31:06
